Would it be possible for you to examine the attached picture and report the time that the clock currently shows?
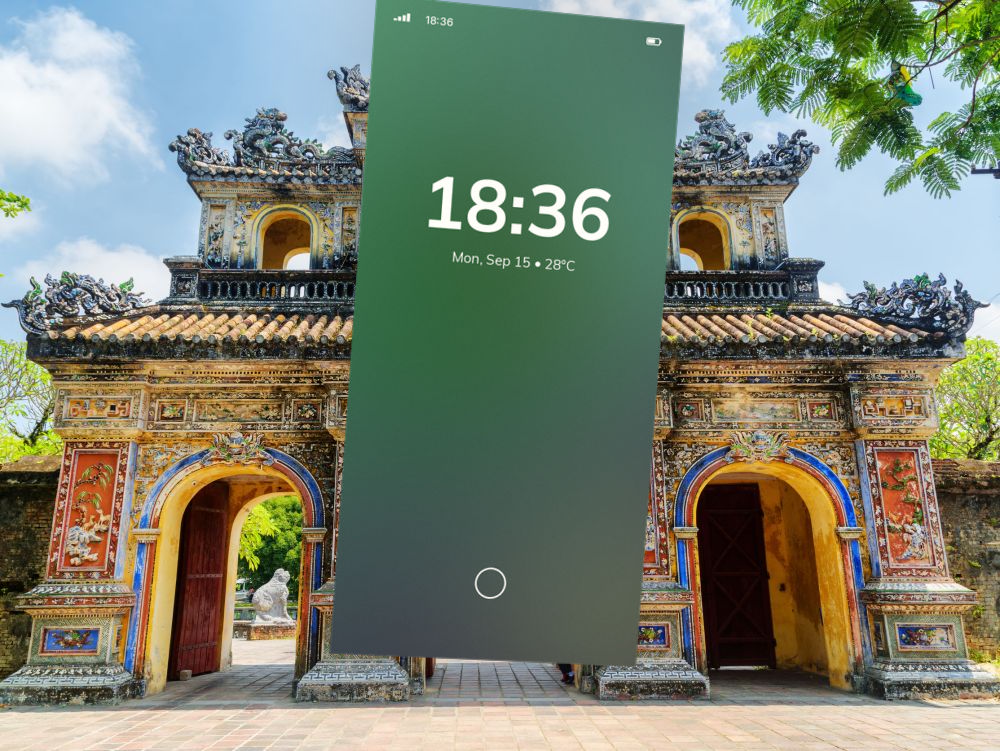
18:36
